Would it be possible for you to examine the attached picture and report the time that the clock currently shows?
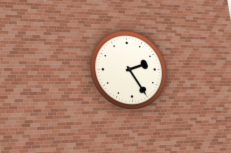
2:25
